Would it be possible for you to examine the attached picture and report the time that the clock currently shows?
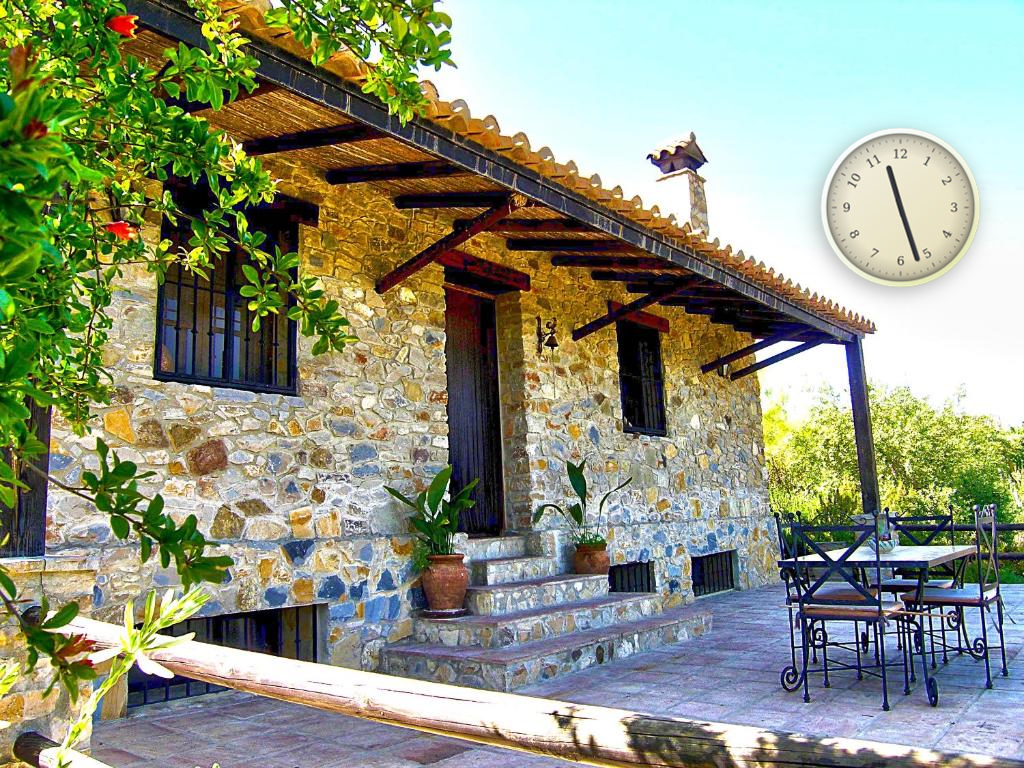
11:27
